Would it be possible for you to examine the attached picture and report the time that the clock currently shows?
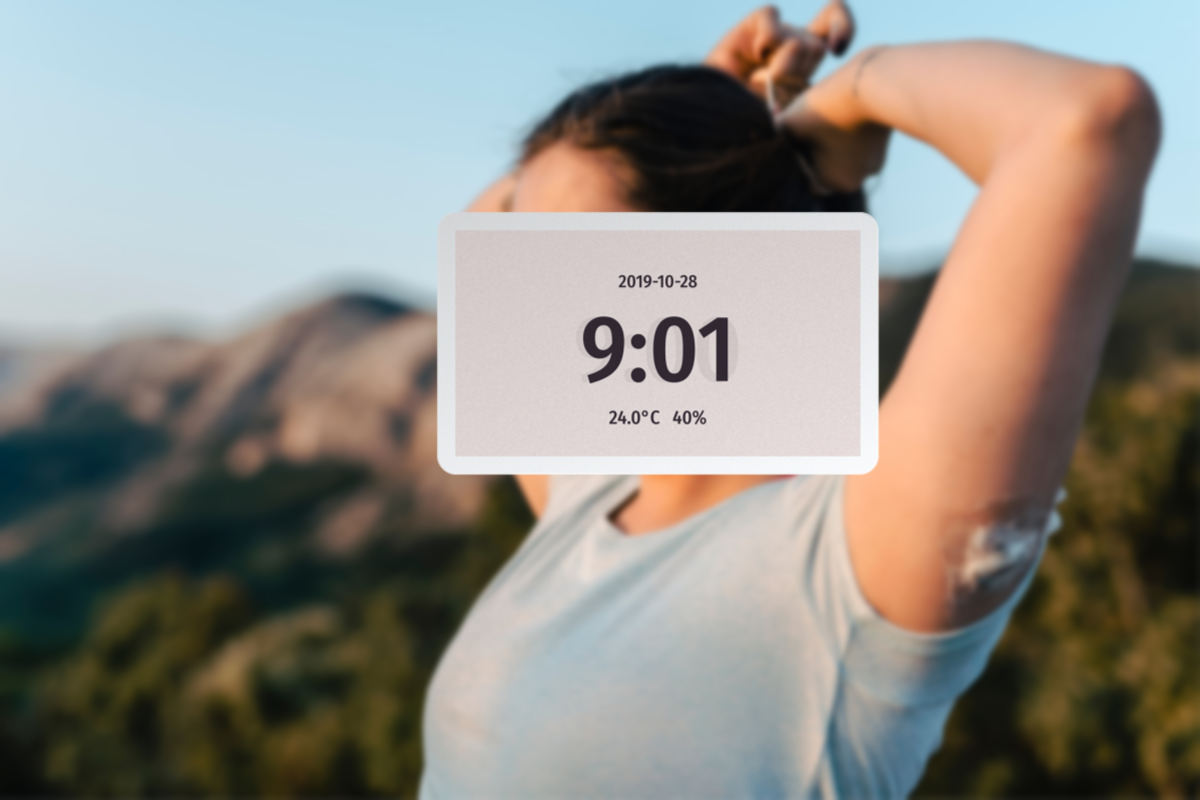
9:01
